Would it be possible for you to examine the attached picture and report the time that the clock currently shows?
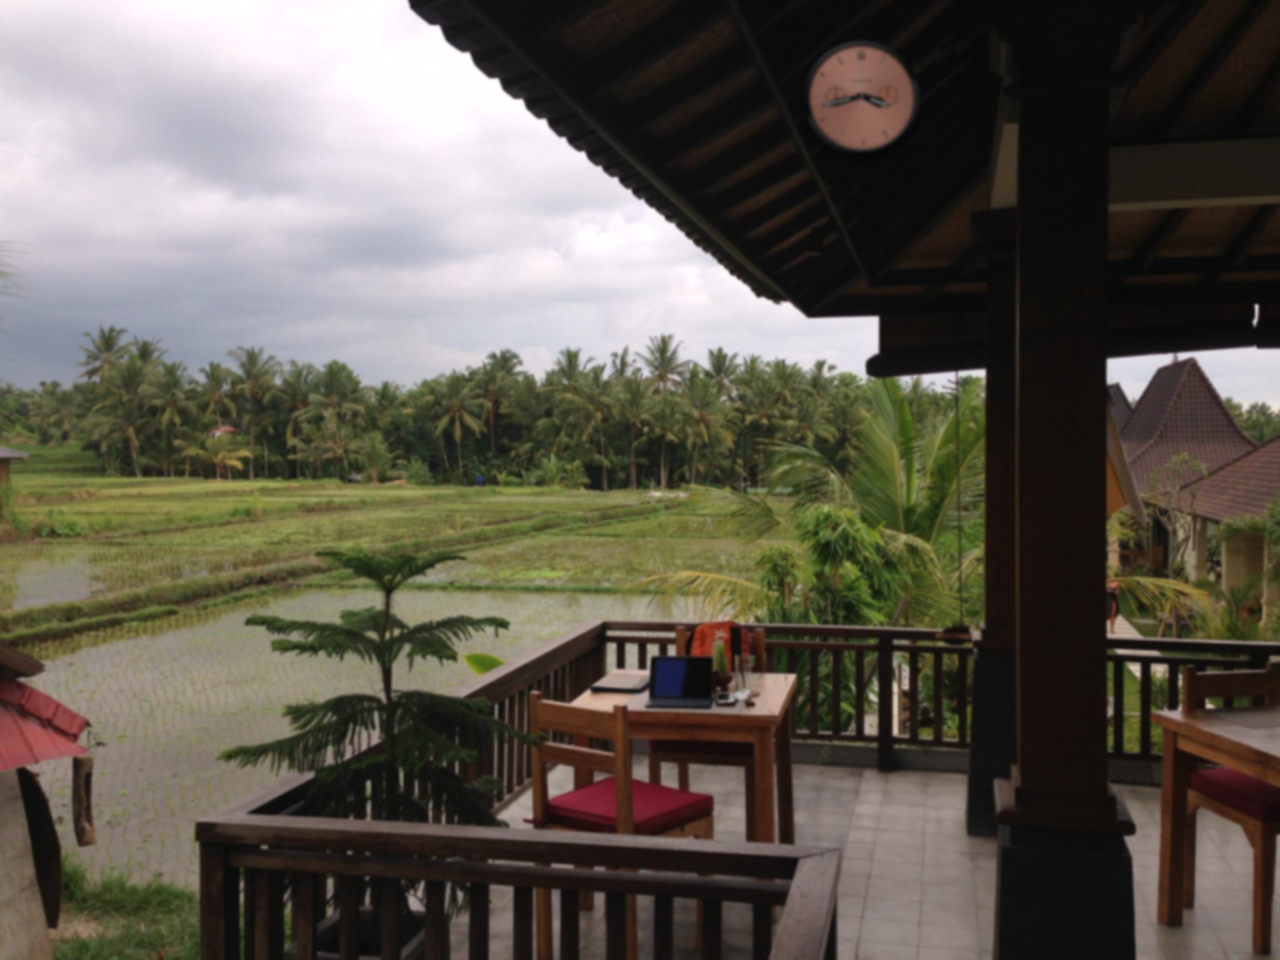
3:43
